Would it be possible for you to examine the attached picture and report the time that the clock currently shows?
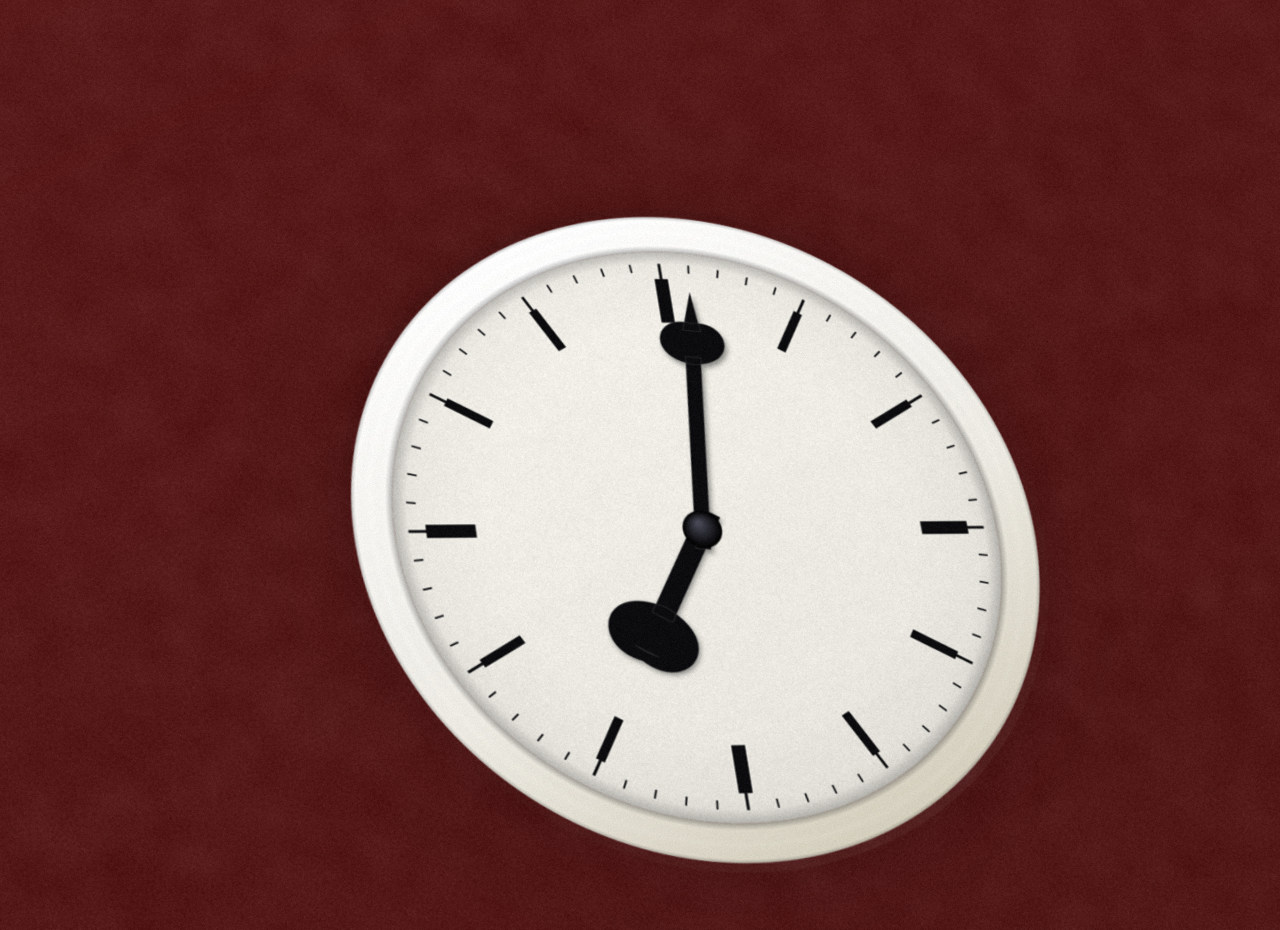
7:01
